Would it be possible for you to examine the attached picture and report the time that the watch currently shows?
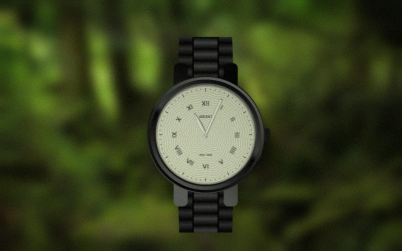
11:04
